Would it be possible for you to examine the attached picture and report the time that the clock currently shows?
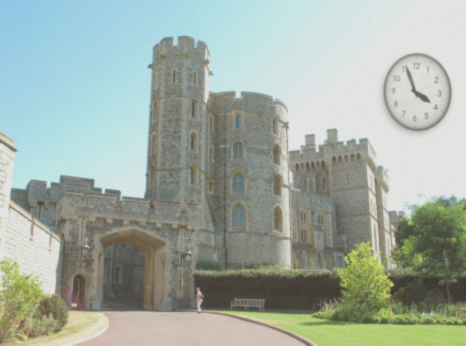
3:56
